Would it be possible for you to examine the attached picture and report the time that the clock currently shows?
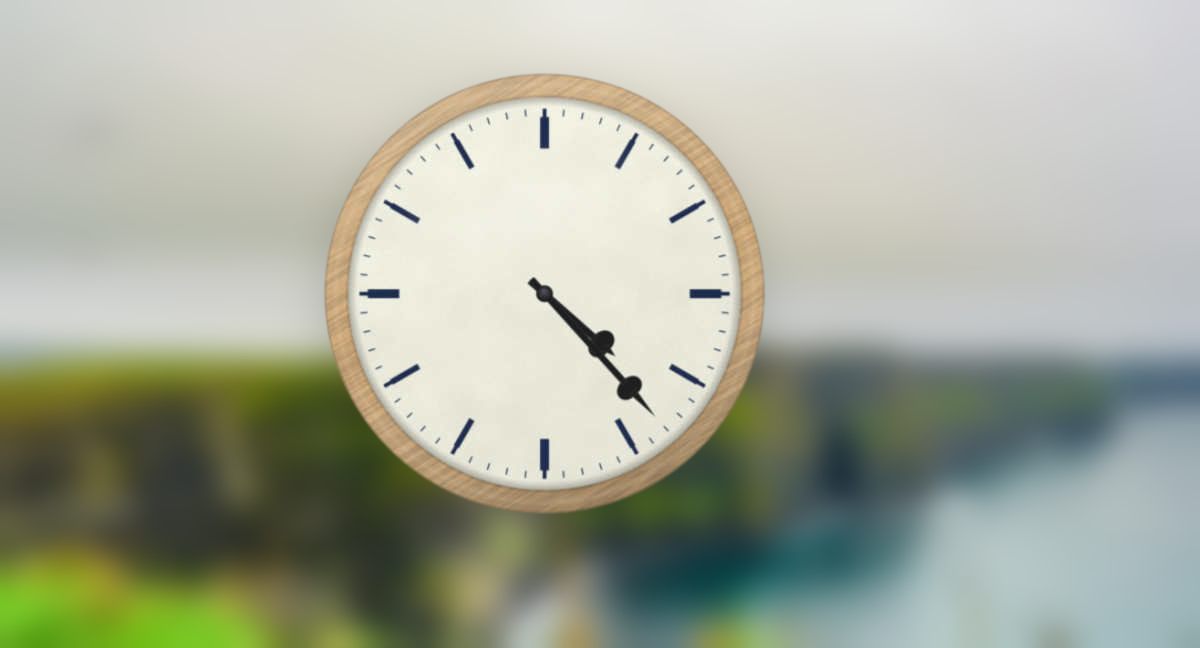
4:23
